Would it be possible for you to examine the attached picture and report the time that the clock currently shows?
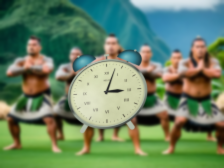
3:03
